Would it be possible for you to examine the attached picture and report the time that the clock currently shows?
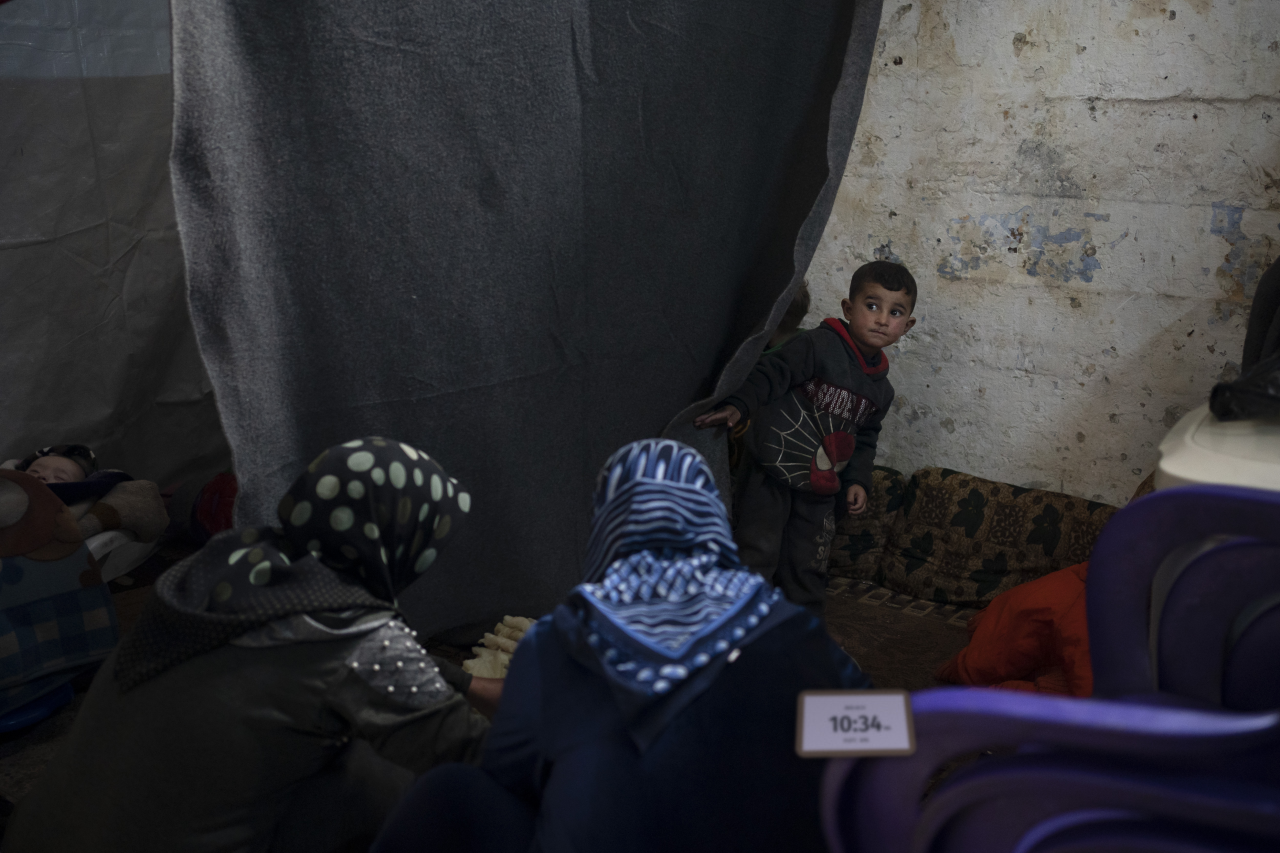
10:34
